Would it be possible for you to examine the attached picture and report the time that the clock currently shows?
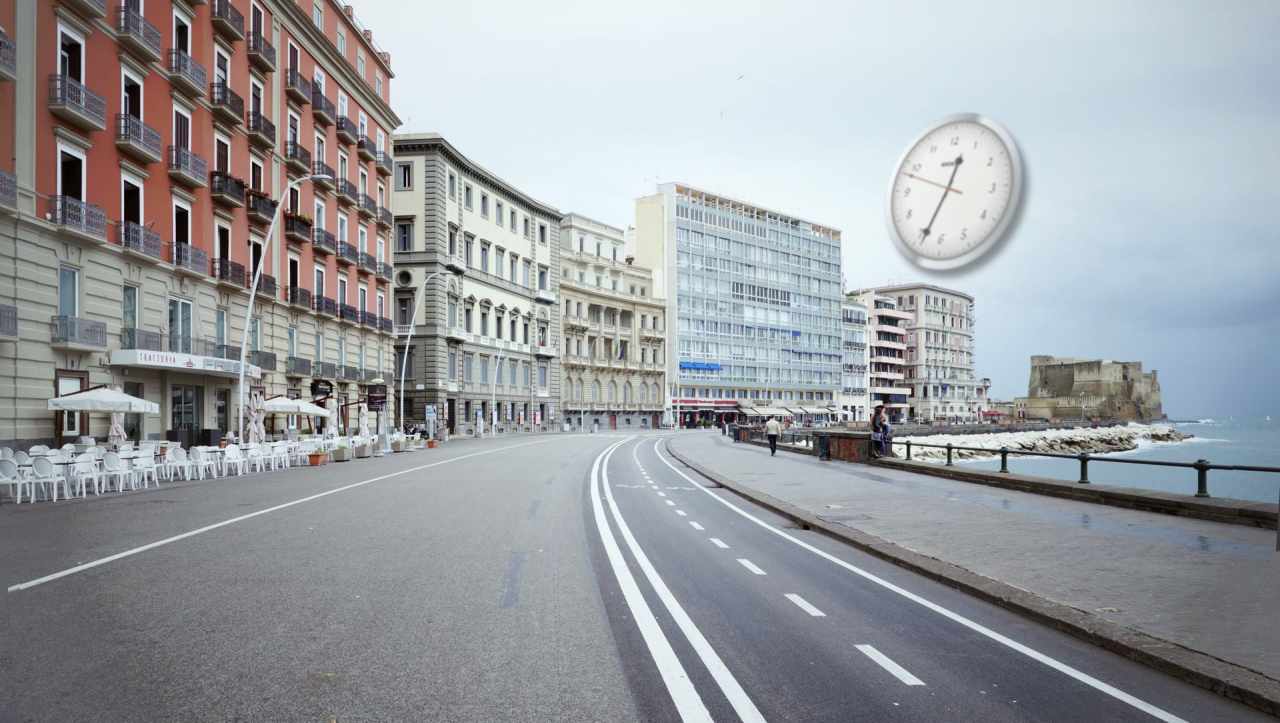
12:33:48
